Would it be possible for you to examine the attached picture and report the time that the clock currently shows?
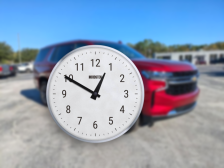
12:50
